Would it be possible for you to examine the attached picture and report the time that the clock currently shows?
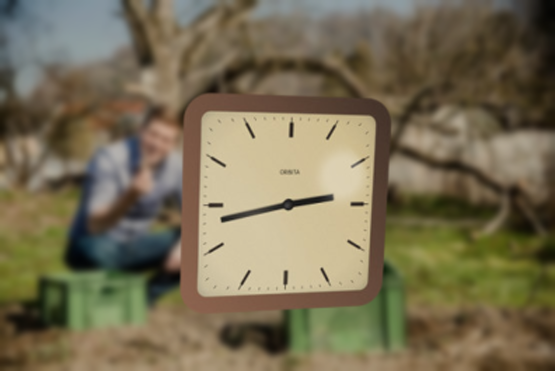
2:43
